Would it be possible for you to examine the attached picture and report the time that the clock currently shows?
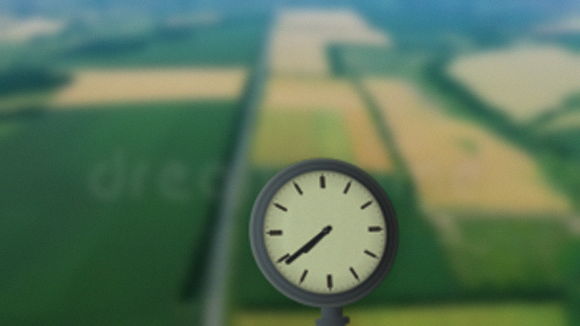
7:39
